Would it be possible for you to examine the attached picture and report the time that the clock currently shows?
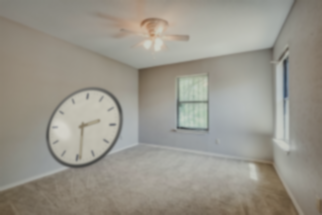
2:29
